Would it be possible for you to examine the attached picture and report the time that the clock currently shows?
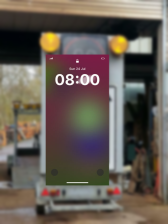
8:00
